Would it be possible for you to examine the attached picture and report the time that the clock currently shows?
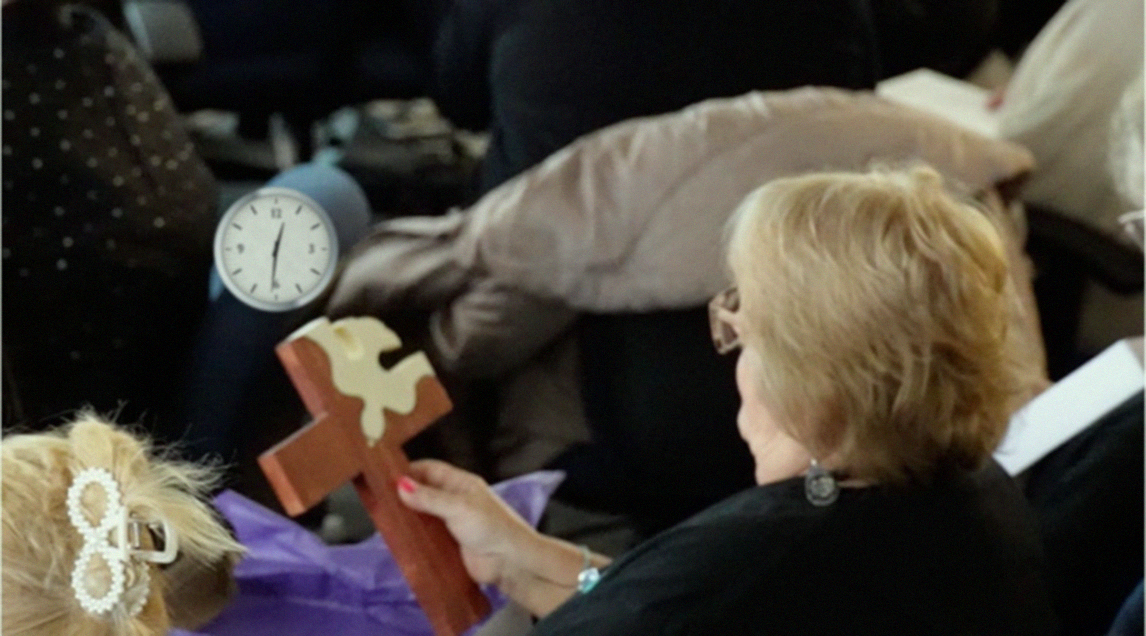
12:31
